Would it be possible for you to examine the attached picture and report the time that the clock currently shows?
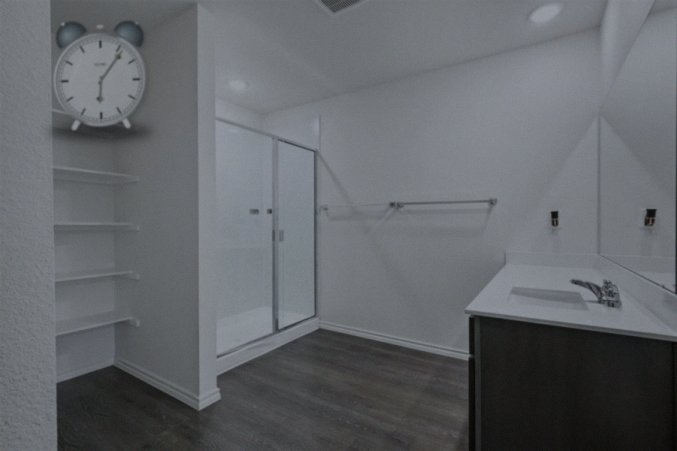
6:06
